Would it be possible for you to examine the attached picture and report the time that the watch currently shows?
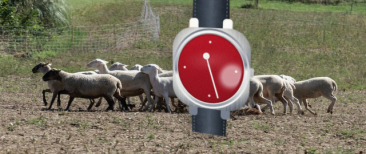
11:27
